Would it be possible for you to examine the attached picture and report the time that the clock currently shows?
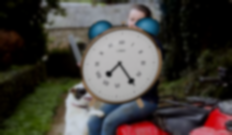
7:24
